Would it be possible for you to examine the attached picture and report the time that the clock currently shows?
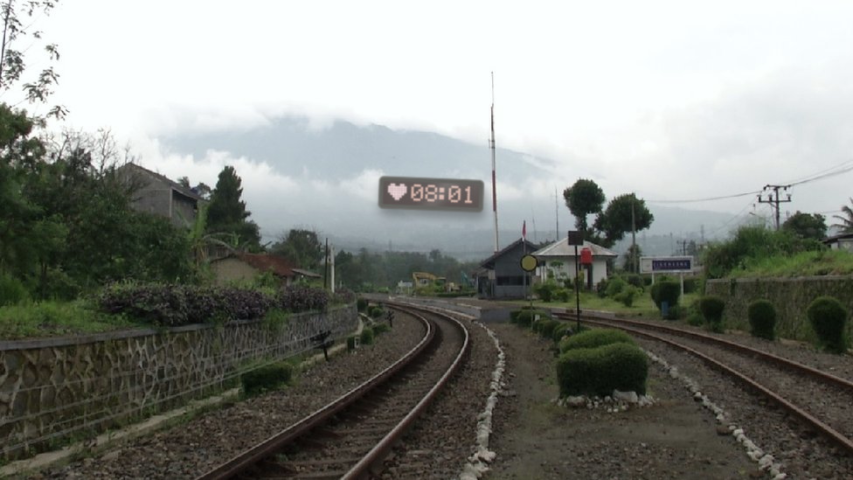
8:01
